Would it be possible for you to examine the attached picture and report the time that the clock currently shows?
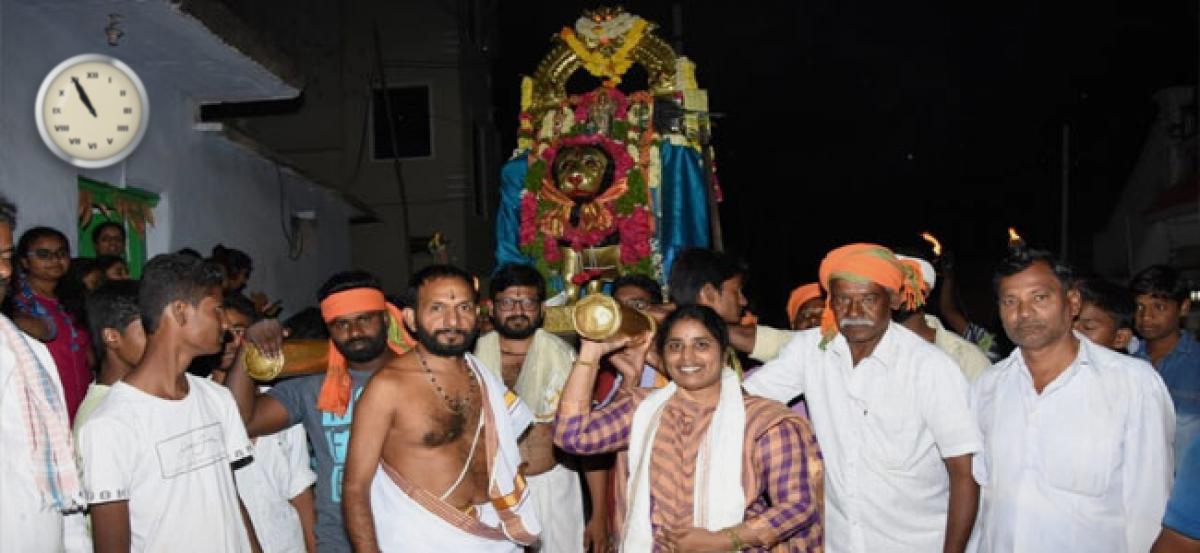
10:55
